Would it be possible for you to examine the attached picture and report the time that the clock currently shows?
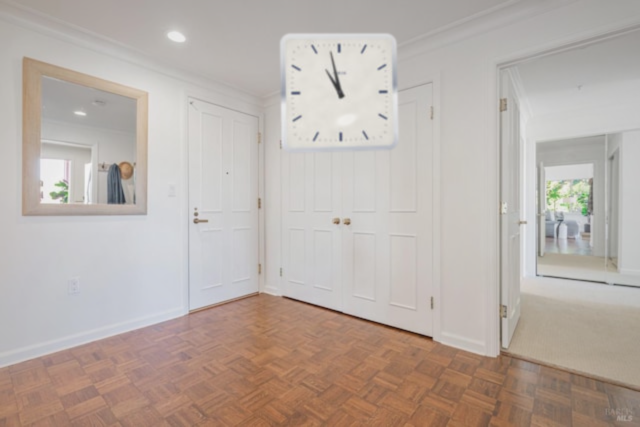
10:58
